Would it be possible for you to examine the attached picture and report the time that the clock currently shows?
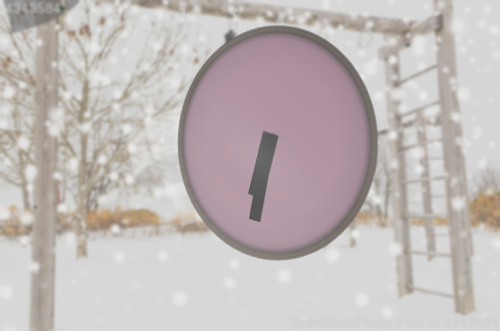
6:32
